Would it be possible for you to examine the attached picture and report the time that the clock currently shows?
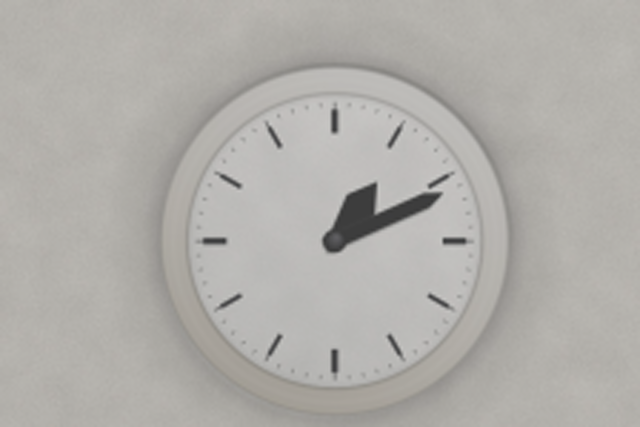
1:11
